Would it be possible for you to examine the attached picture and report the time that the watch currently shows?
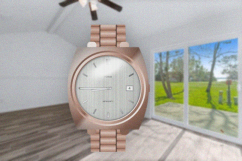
8:45
